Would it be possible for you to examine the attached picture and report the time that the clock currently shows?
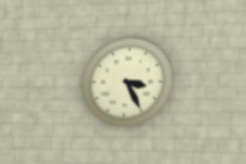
3:25
